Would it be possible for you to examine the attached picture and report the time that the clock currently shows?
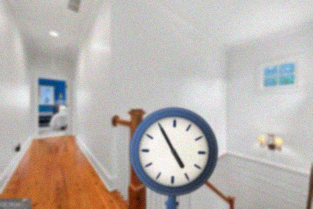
4:55
